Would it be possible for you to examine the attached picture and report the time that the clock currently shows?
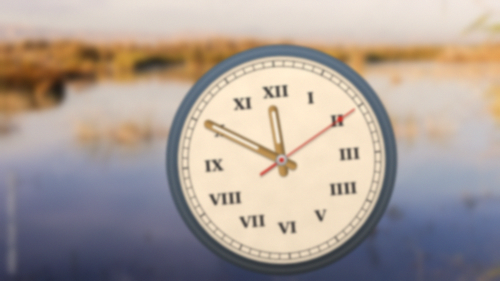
11:50:10
